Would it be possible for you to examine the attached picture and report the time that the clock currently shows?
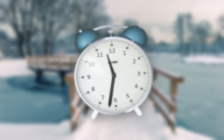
11:32
